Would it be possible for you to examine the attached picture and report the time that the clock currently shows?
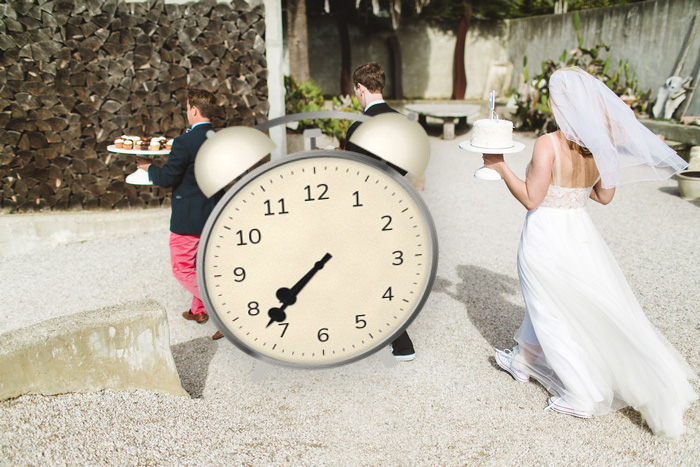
7:37
